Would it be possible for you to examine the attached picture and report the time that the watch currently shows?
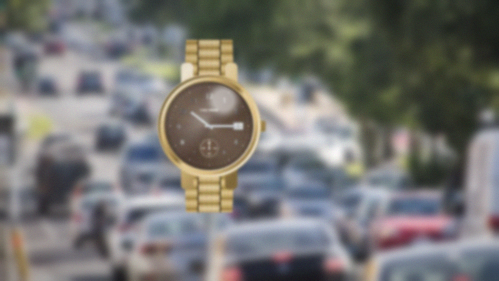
10:15
